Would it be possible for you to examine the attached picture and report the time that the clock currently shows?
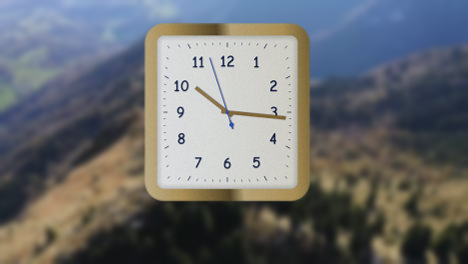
10:15:57
